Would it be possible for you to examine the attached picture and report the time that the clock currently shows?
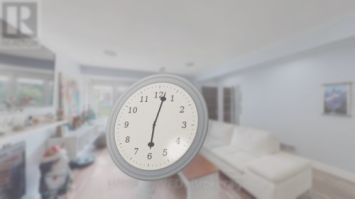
6:02
